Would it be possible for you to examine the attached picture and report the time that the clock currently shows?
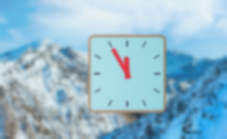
11:55
